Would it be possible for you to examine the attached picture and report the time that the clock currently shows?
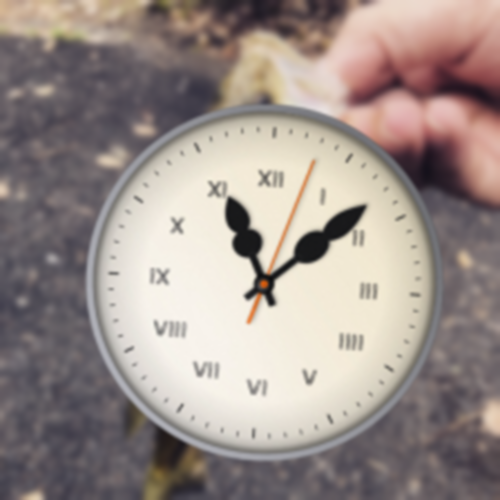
11:08:03
